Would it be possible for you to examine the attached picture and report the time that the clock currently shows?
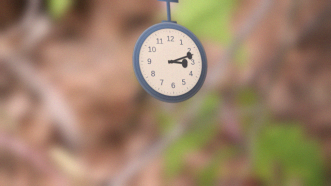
3:12
